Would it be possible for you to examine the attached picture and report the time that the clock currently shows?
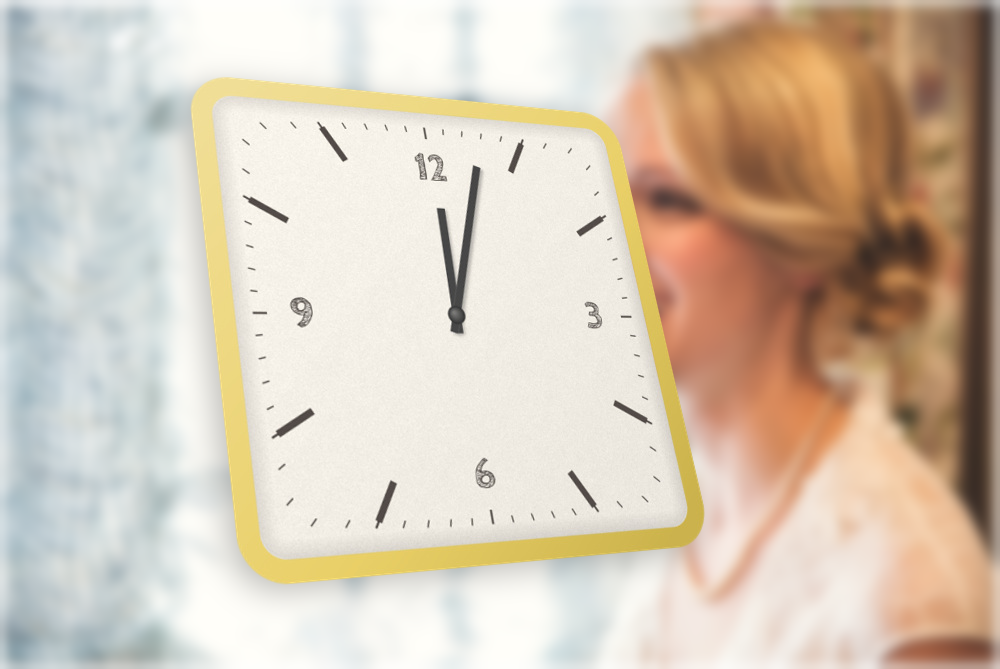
12:03
